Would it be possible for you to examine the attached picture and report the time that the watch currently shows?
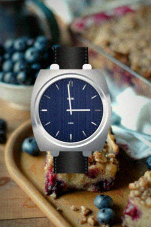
2:59
